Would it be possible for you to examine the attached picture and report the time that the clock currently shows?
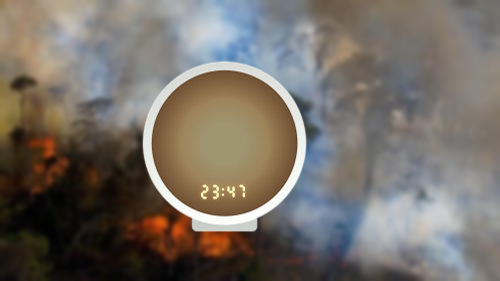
23:47
